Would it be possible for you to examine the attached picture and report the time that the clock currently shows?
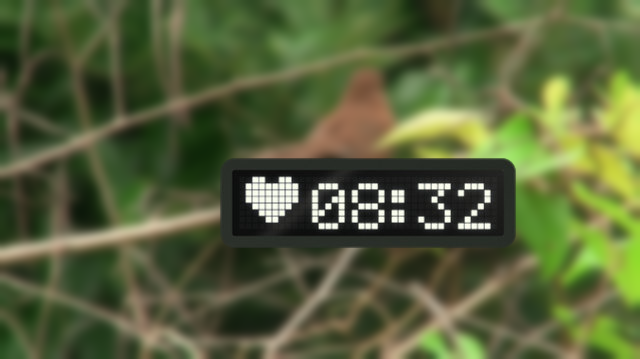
8:32
